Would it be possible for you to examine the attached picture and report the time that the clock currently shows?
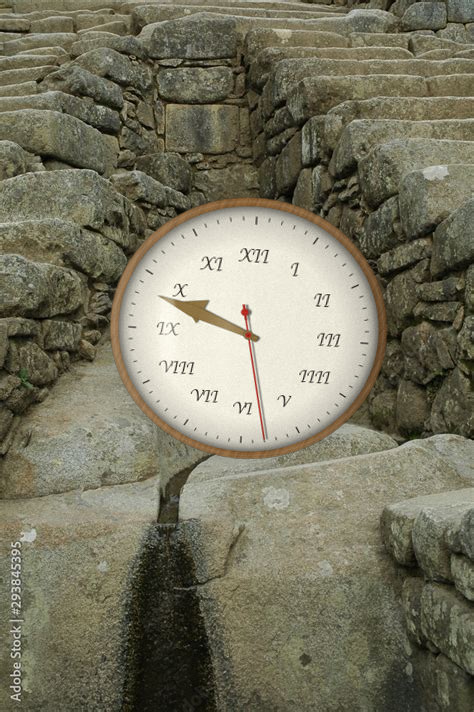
9:48:28
